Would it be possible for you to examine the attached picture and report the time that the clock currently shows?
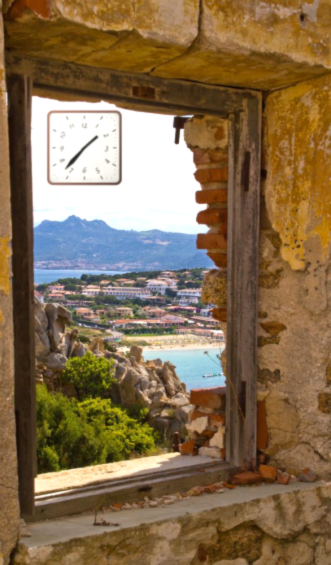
1:37
